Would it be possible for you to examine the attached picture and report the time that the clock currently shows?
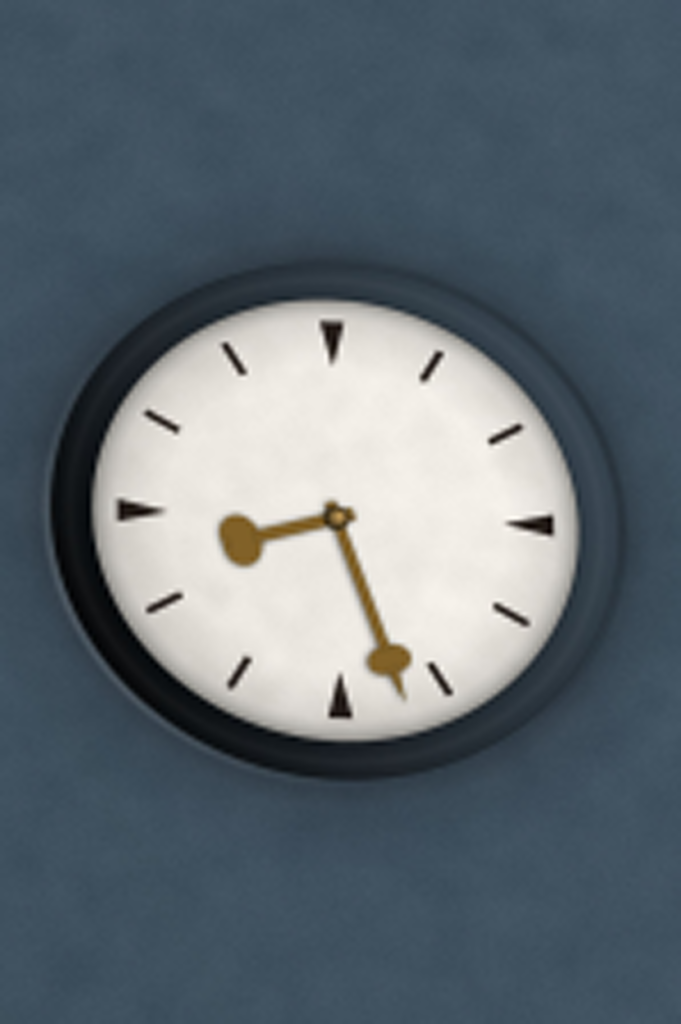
8:27
